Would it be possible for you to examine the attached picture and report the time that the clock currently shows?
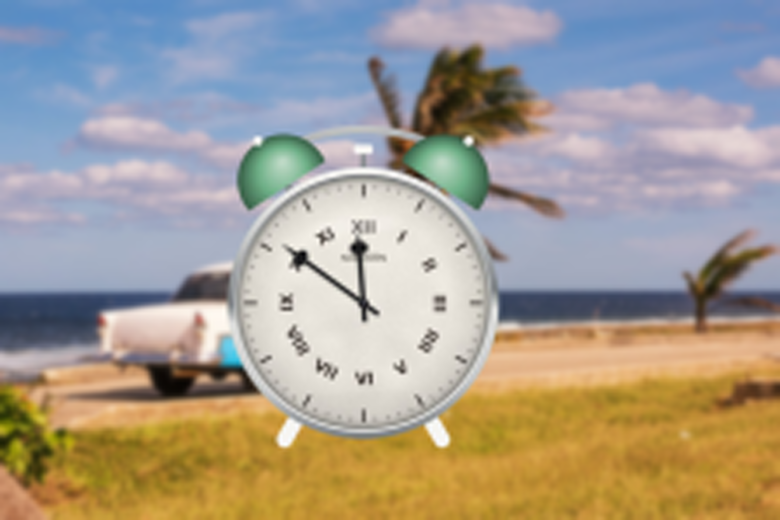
11:51
